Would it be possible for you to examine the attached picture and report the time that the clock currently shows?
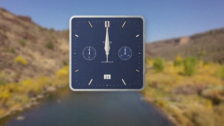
12:00
